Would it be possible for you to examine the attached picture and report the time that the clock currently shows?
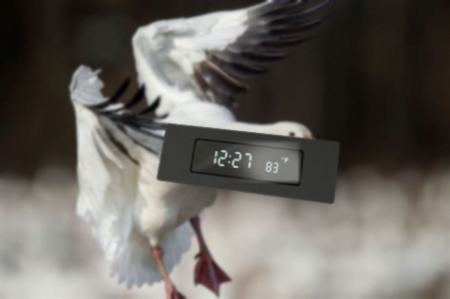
12:27
